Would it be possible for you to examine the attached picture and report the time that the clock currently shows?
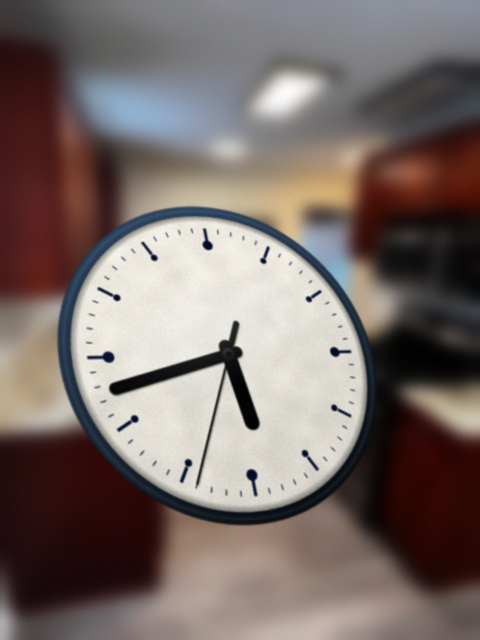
5:42:34
